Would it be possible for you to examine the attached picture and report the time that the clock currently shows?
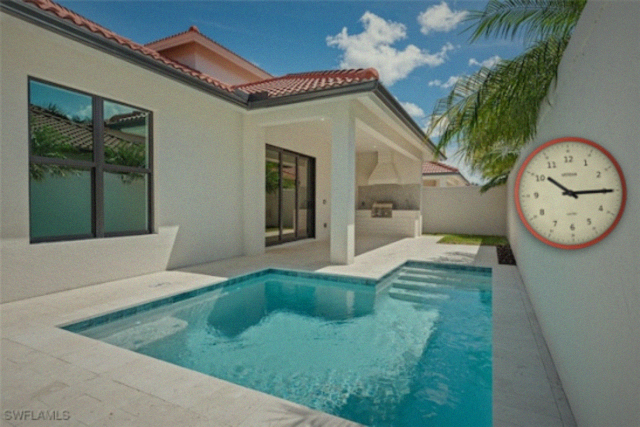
10:15
